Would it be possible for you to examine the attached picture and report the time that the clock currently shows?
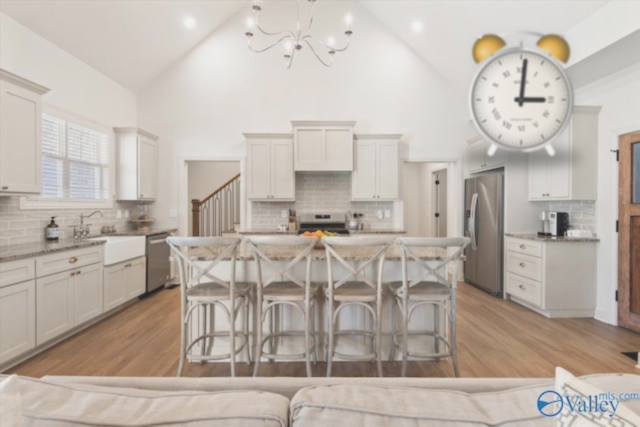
3:01
